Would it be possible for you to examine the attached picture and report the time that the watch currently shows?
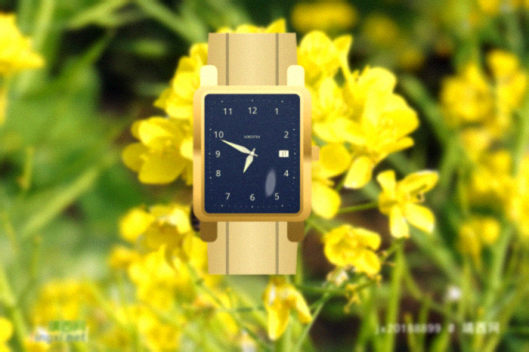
6:49
